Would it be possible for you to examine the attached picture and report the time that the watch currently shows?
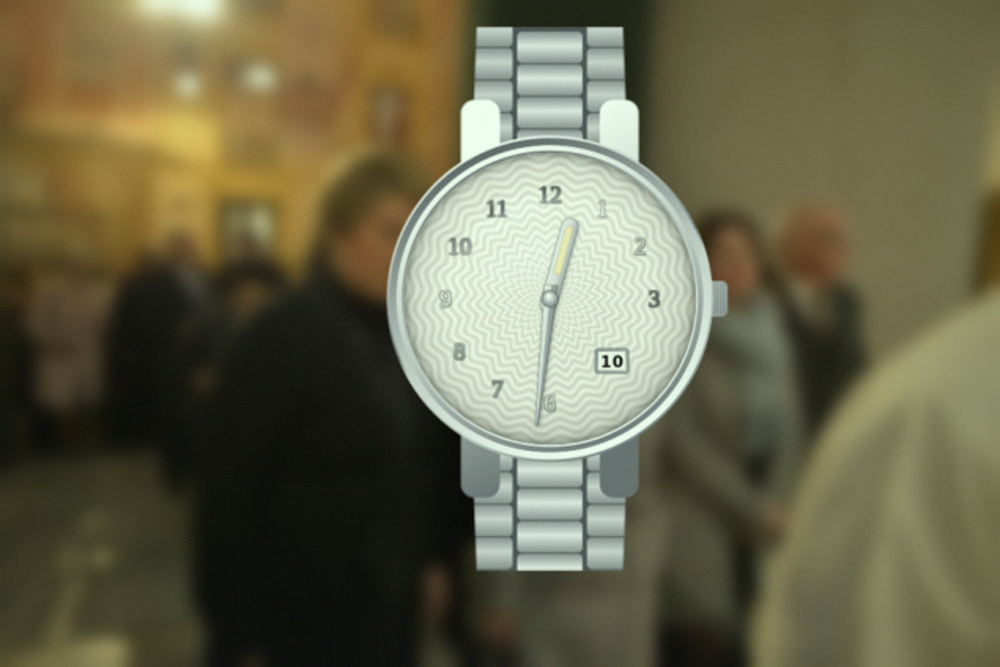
12:31
